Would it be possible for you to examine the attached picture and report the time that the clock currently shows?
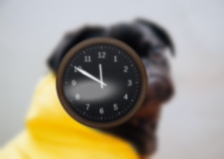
11:50
